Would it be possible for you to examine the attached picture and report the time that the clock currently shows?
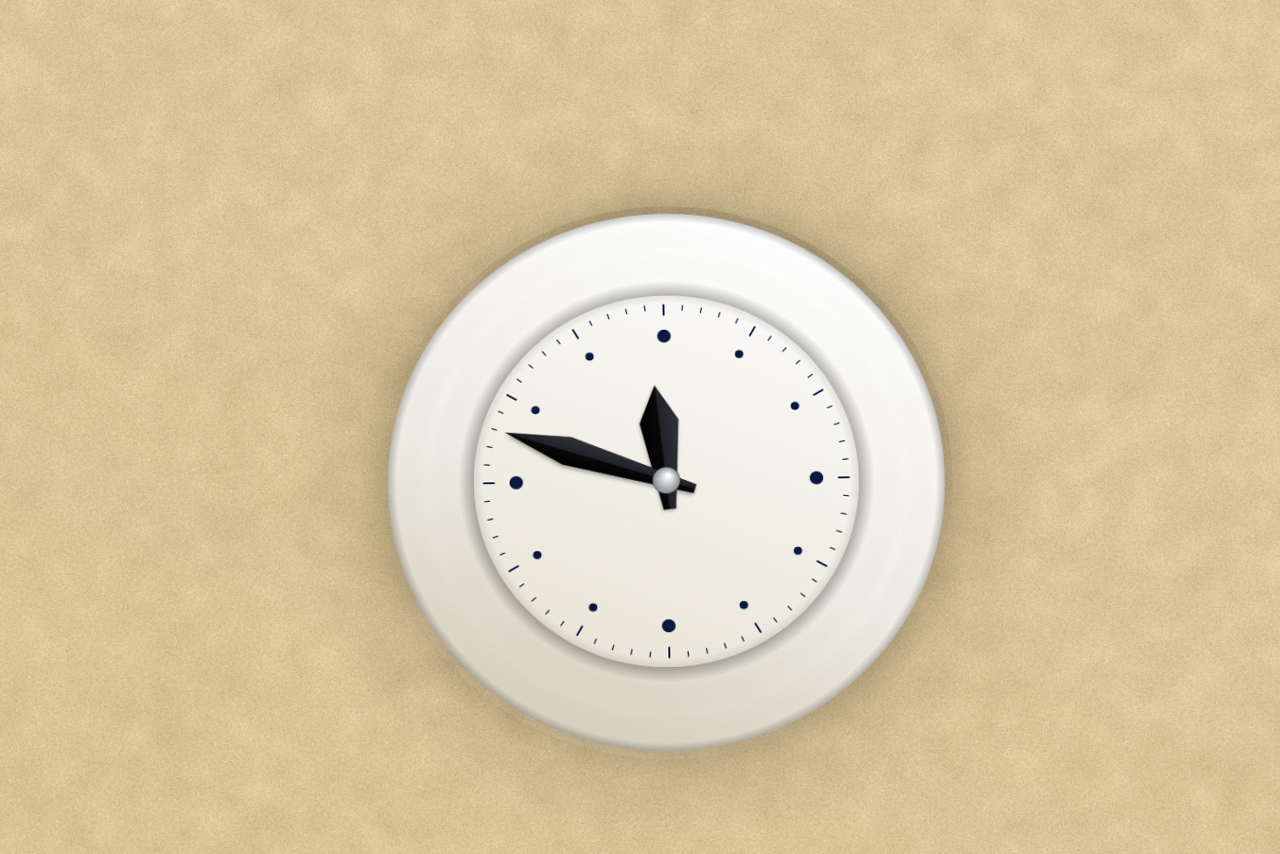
11:48
